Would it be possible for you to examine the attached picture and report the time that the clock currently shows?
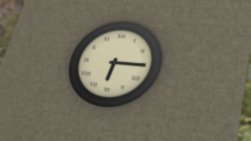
6:15
